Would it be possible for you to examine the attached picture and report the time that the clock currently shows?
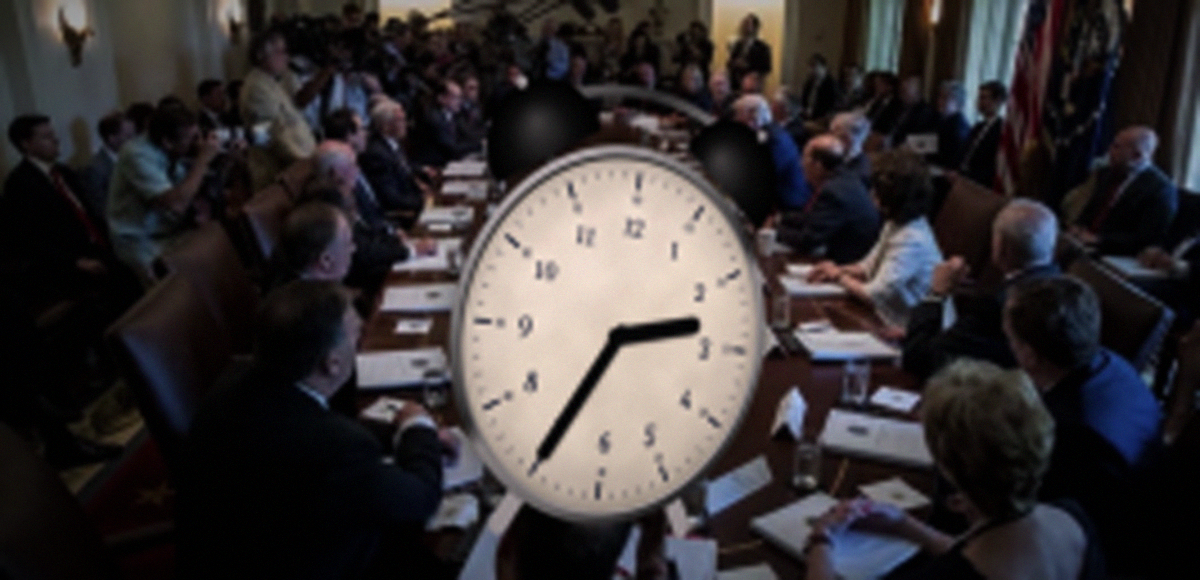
2:35
